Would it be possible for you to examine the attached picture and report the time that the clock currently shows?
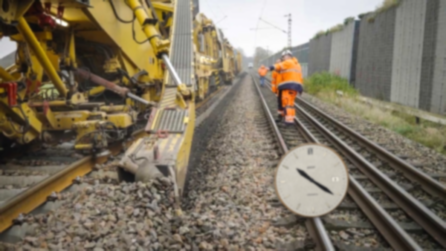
10:21
